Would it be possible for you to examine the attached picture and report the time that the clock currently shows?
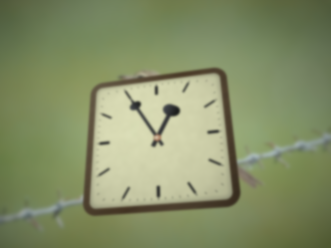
12:55
